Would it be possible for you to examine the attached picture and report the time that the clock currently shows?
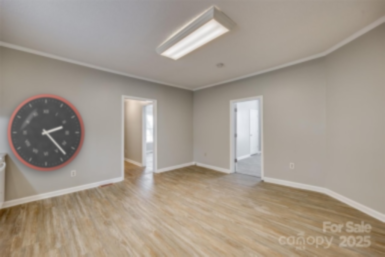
2:23
